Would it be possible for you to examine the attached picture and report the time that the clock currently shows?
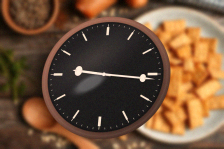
9:16
